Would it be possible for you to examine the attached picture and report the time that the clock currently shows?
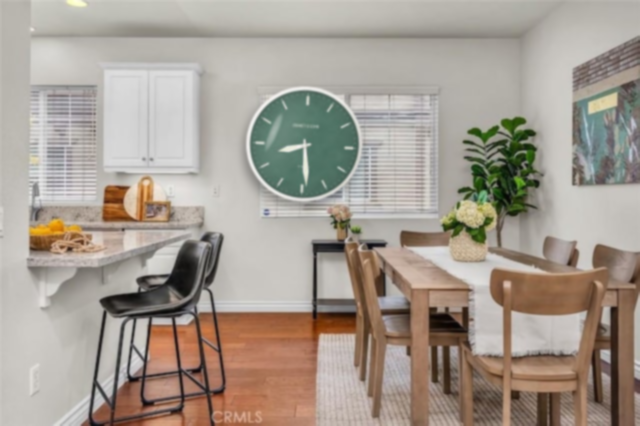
8:29
